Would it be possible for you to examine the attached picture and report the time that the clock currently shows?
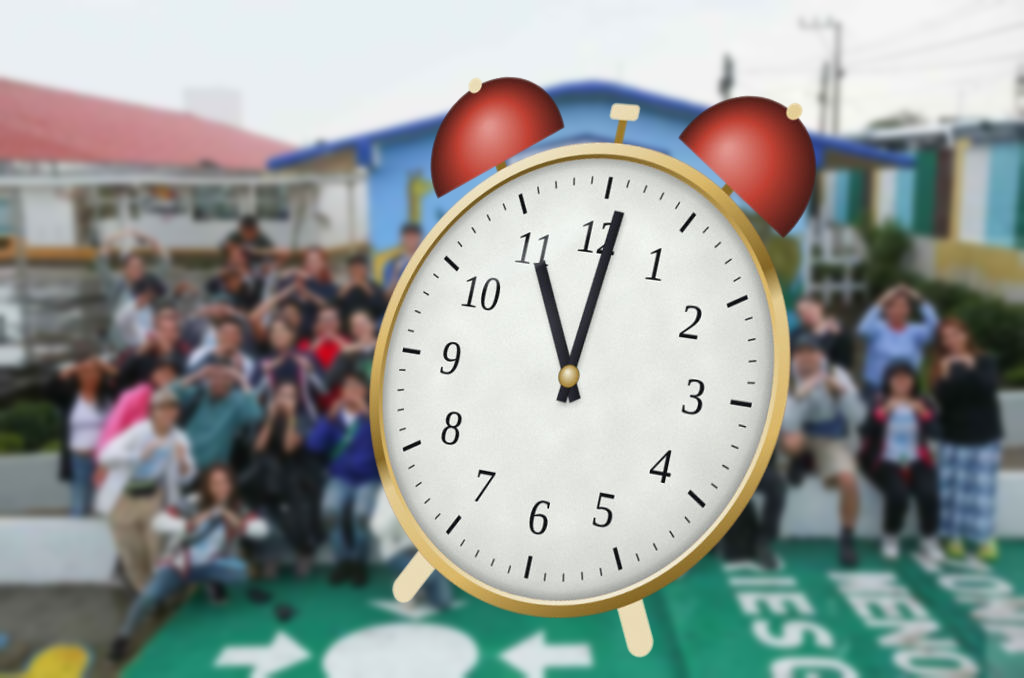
11:01
